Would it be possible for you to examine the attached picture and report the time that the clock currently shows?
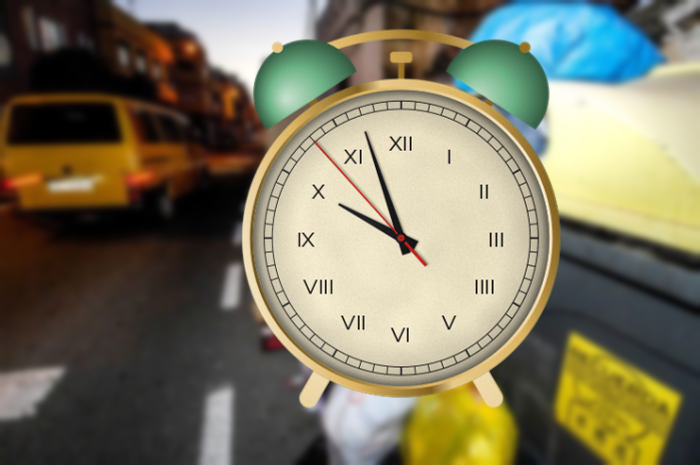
9:56:53
